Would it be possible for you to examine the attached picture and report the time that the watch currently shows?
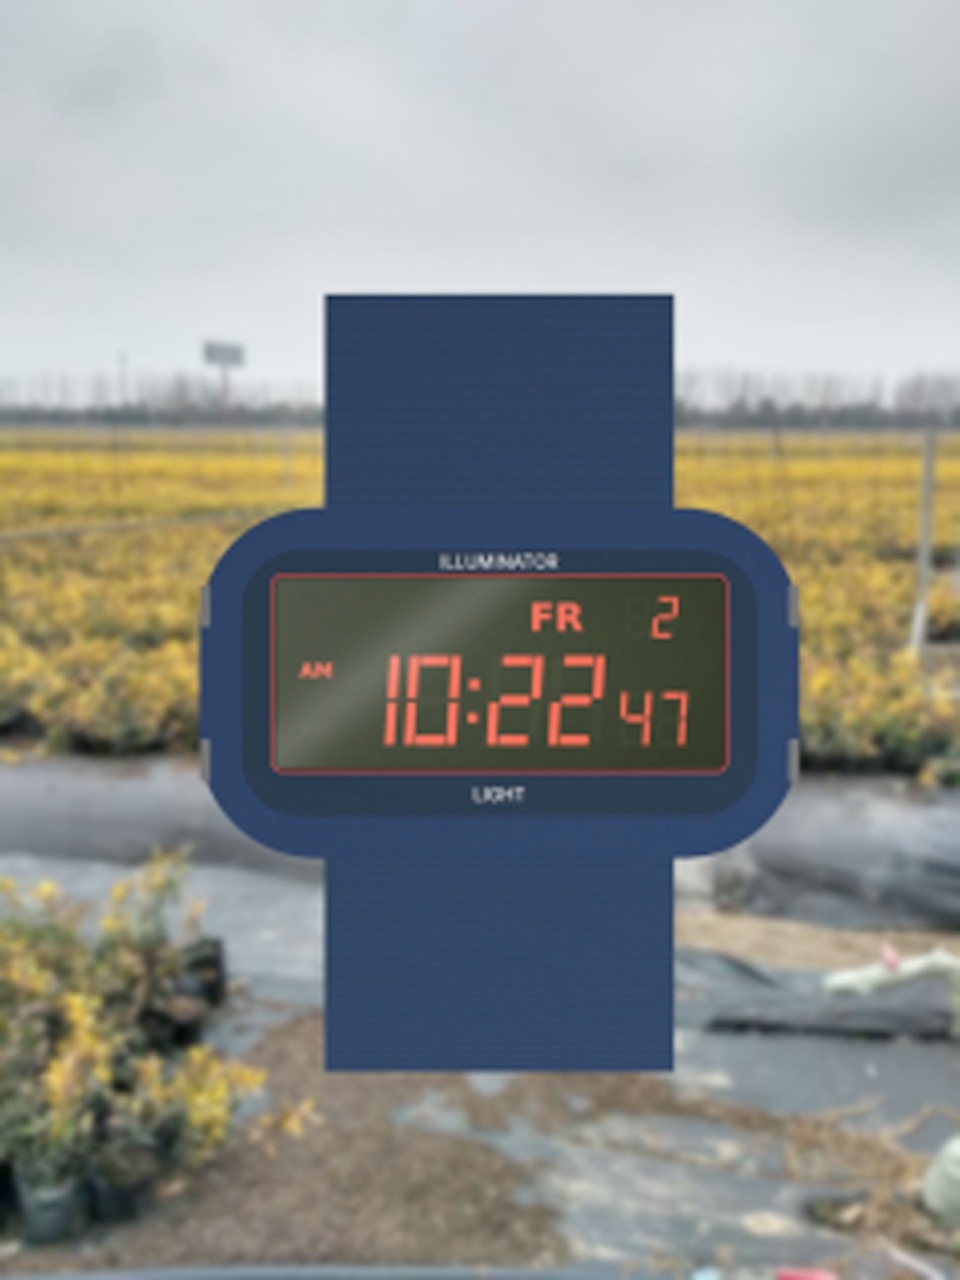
10:22:47
